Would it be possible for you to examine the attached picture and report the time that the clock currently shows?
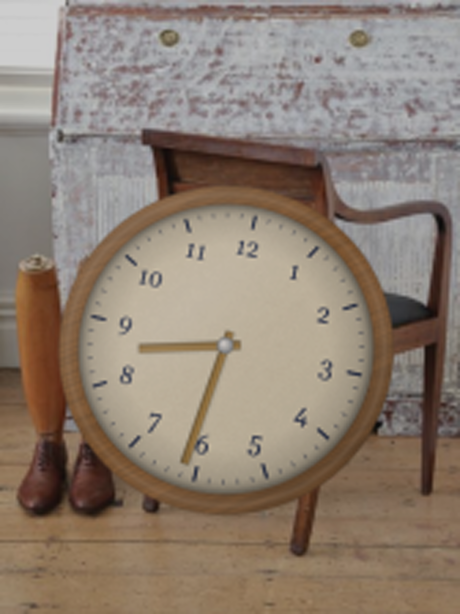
8:31
